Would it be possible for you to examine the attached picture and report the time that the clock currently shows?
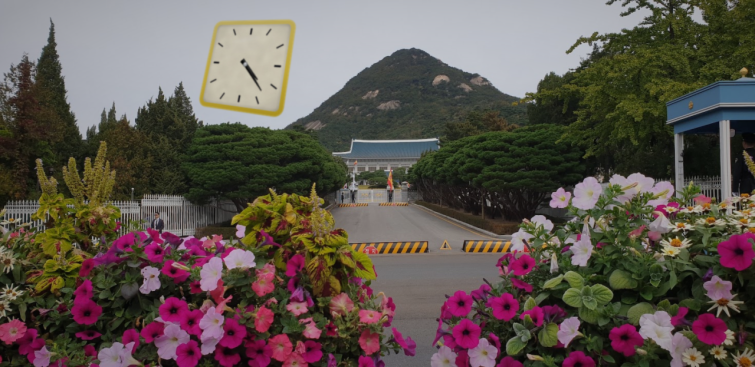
4:23
